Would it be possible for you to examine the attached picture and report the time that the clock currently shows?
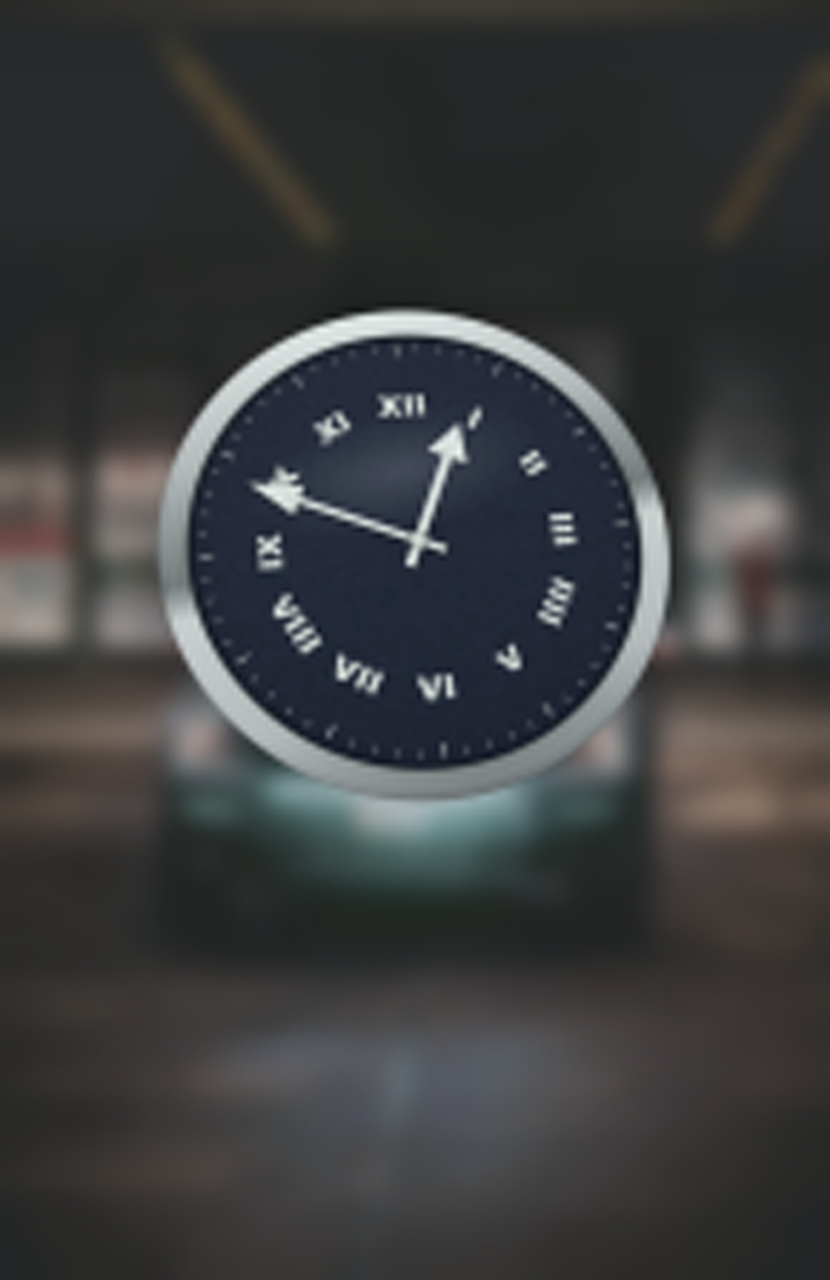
12:49
